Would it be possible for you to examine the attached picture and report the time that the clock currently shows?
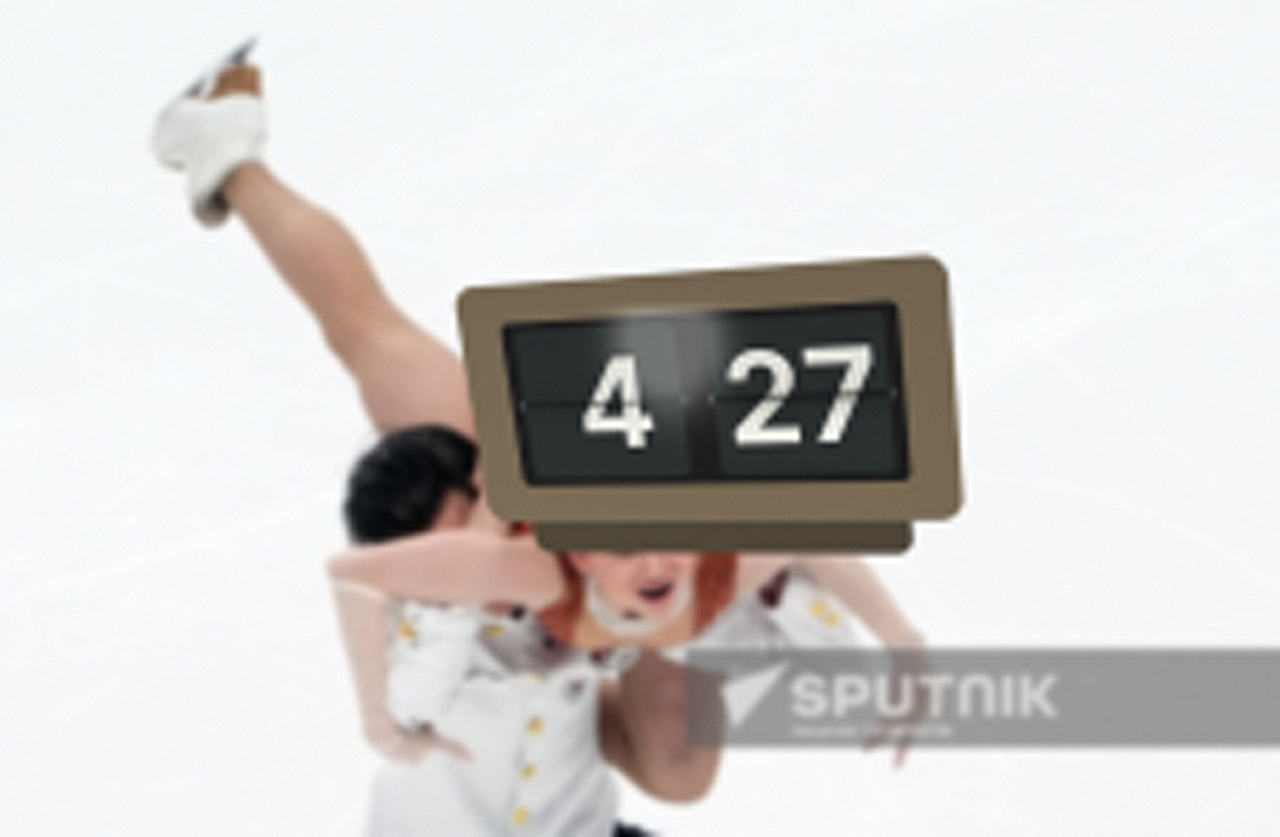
4:27
